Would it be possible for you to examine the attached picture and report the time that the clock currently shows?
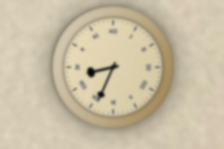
8:34
